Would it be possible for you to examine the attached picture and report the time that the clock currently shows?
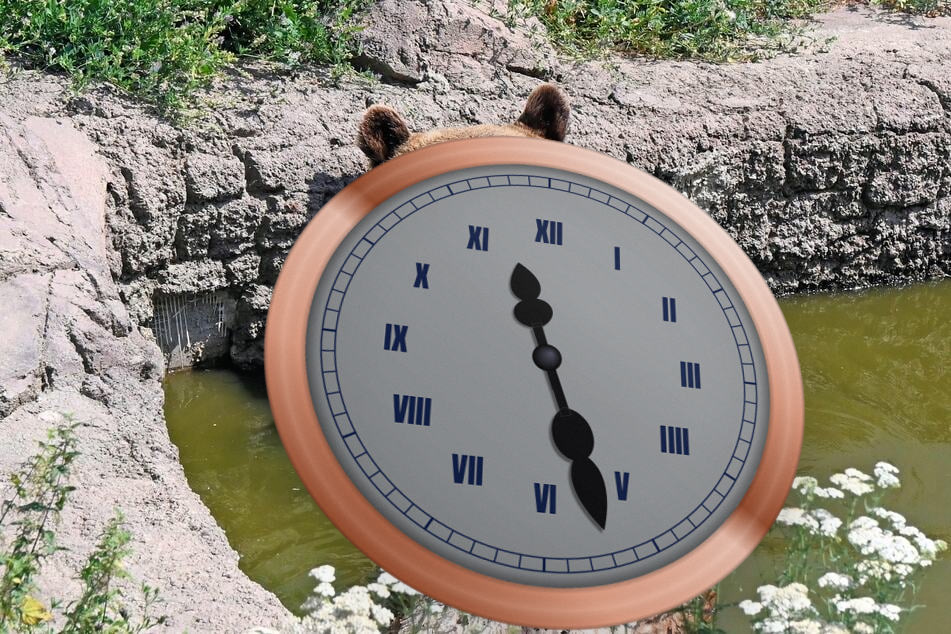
11:27
